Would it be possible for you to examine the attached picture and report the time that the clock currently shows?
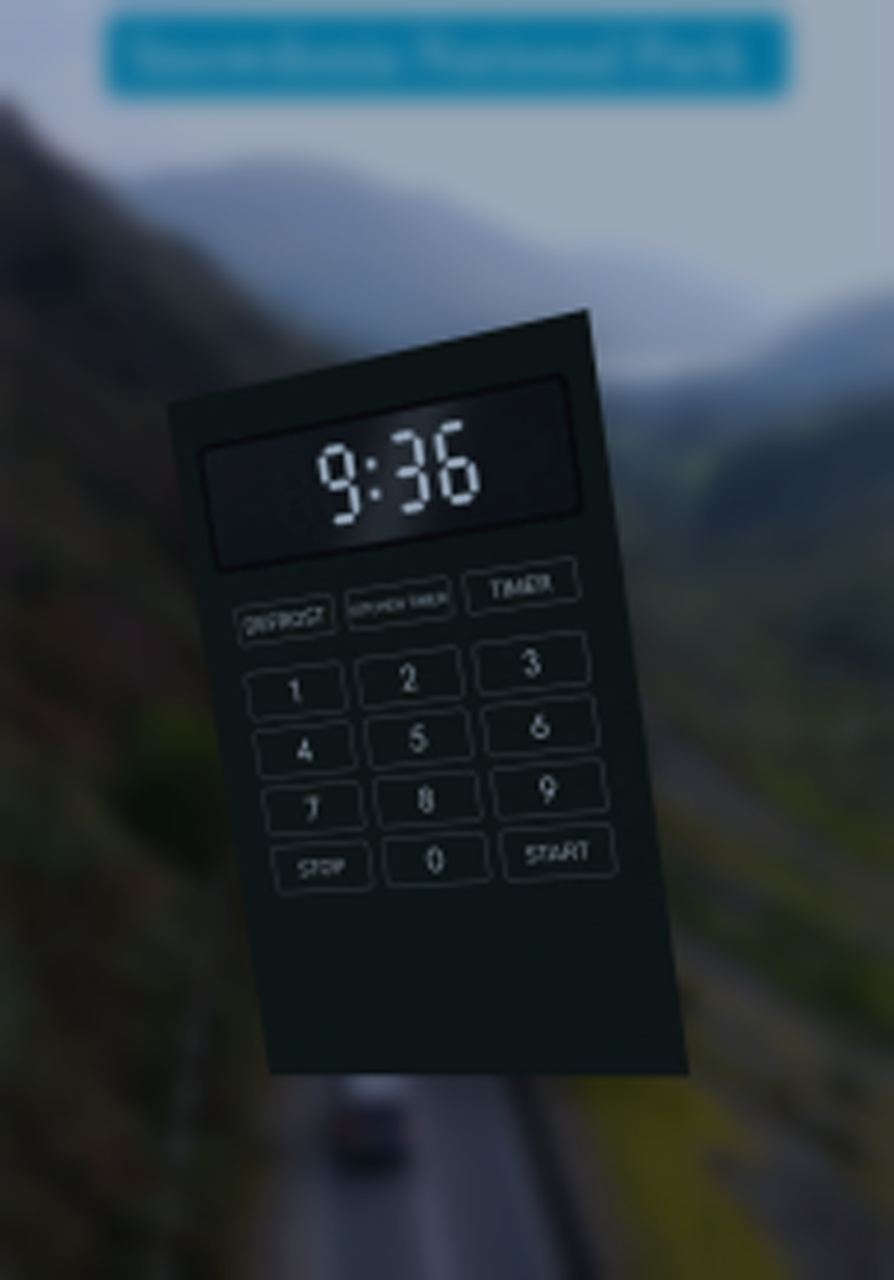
9:36
